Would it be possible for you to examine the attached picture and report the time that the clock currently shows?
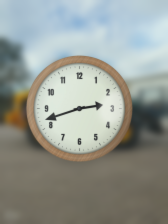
2:42
